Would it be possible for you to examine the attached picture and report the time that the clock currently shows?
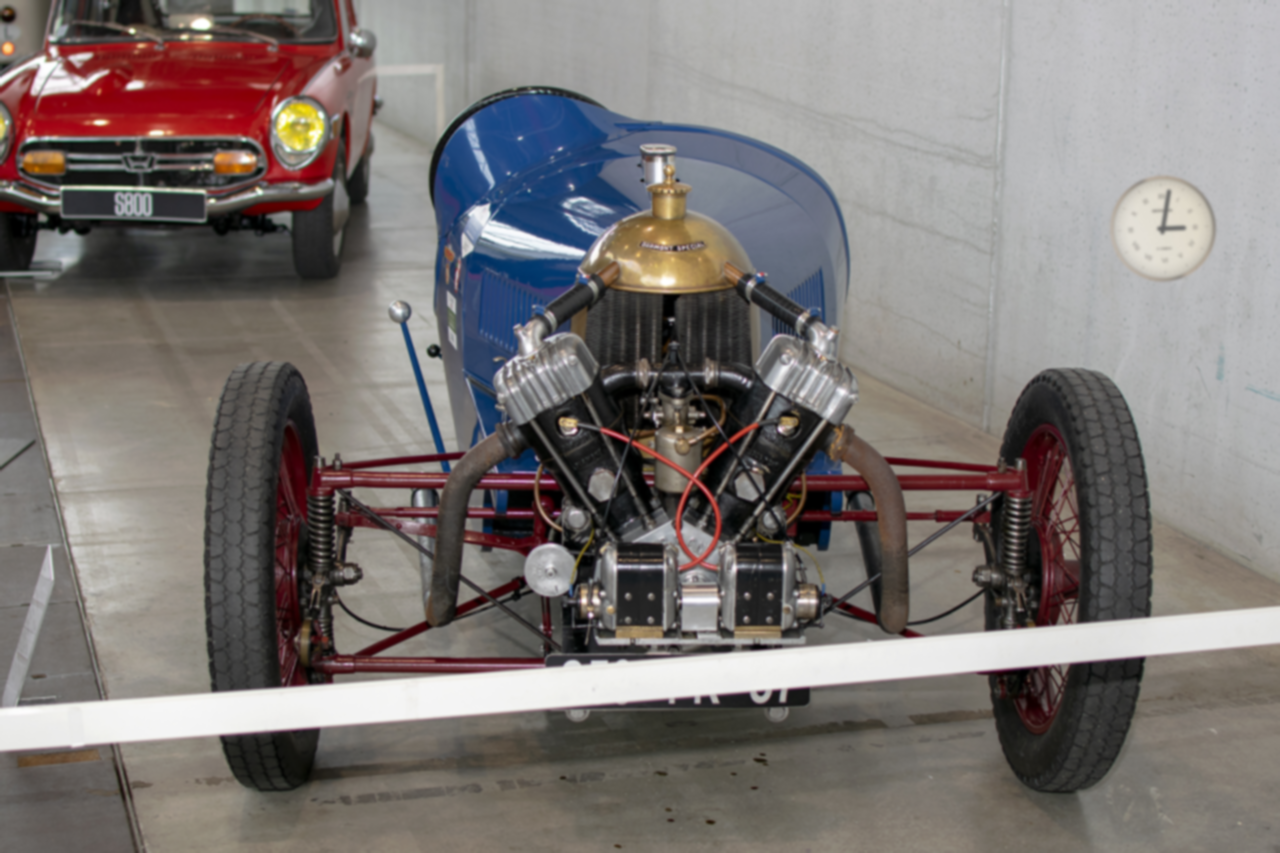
3:02
